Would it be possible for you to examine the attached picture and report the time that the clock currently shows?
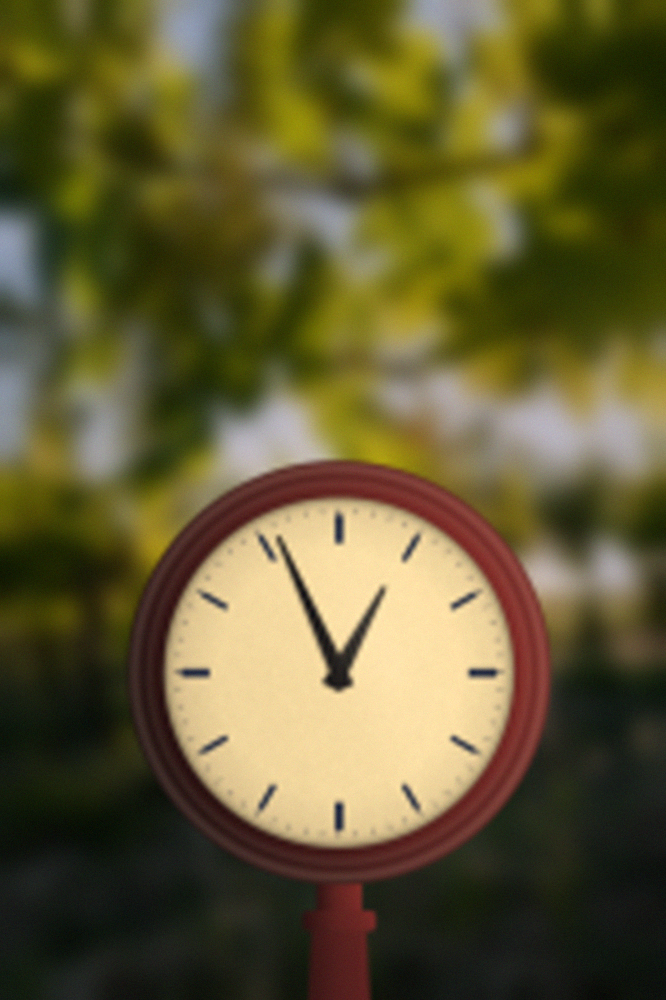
12:56
